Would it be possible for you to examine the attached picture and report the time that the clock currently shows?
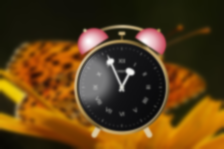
12:56
